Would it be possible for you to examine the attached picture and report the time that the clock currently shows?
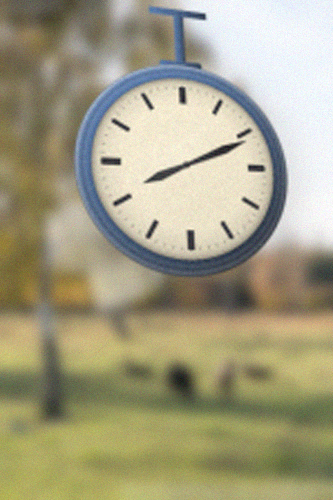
8:11
